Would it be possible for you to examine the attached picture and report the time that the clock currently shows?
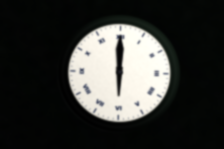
6:00
